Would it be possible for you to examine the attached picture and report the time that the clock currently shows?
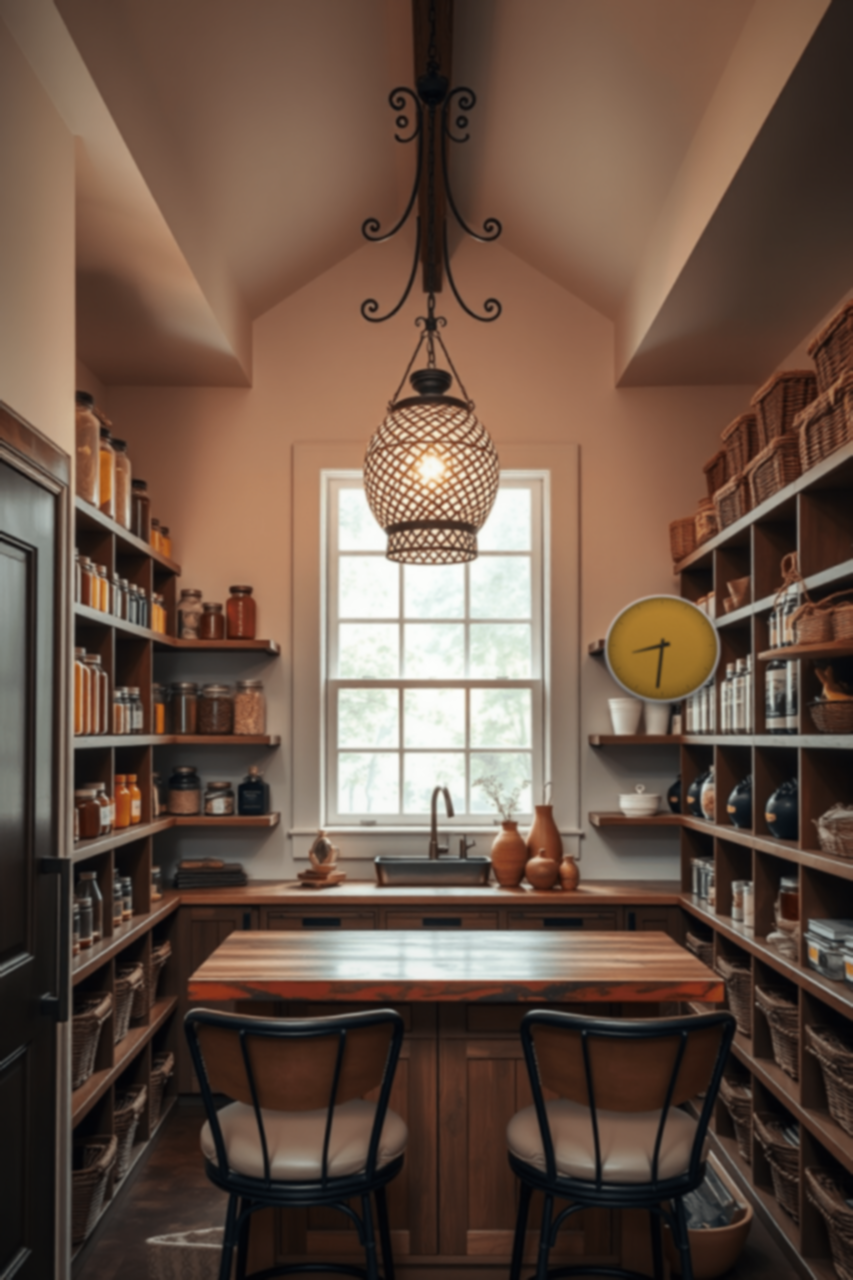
8:31
